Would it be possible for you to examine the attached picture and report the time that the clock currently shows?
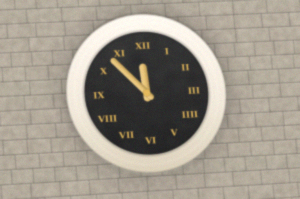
11:53
